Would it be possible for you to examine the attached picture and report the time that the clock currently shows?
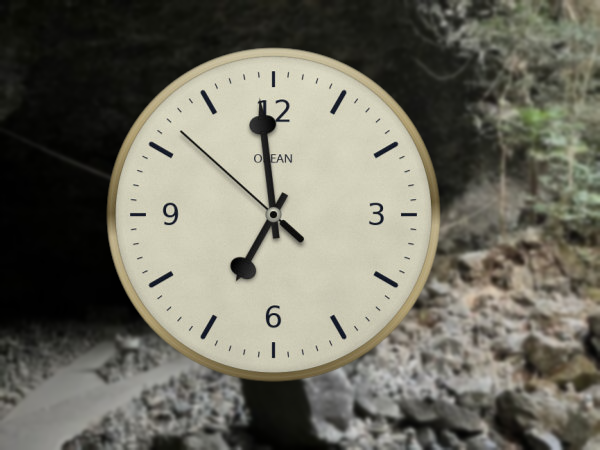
6:58:52
